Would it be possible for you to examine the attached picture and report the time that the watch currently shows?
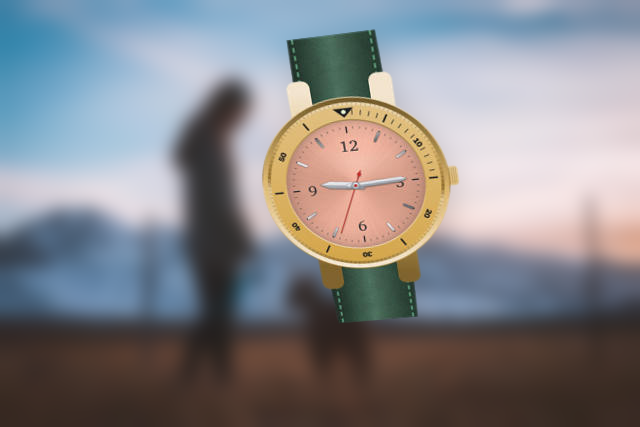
9:14:34
